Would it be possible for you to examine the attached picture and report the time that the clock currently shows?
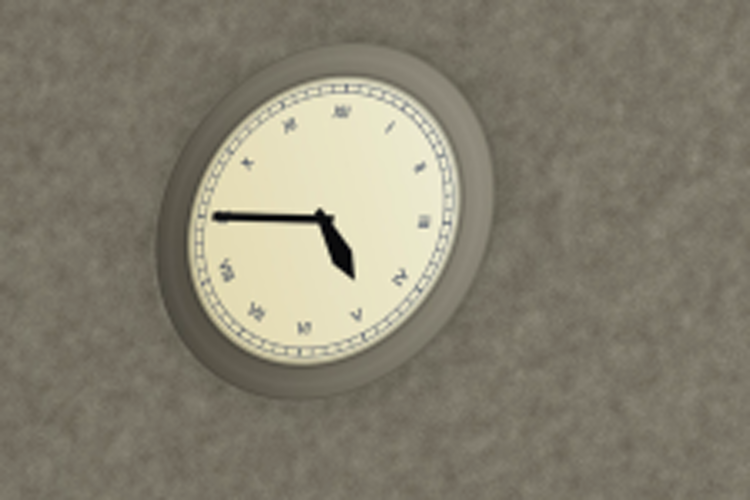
4:45
